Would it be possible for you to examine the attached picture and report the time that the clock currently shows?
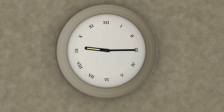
9:15
